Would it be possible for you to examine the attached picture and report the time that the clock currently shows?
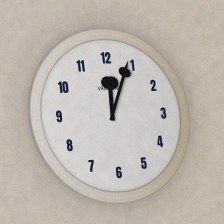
12:04
